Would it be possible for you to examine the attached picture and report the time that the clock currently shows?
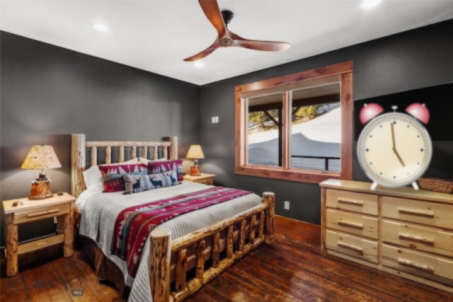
4:59
